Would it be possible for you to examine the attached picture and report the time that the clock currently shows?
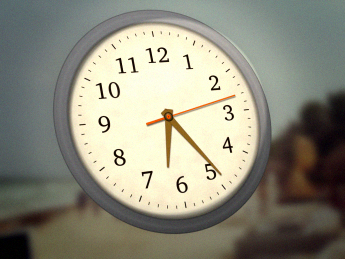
6:24:13
